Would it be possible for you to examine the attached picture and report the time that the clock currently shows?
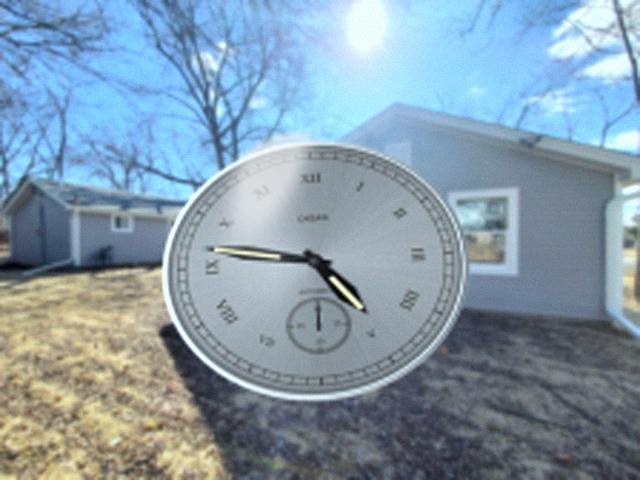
4:47
